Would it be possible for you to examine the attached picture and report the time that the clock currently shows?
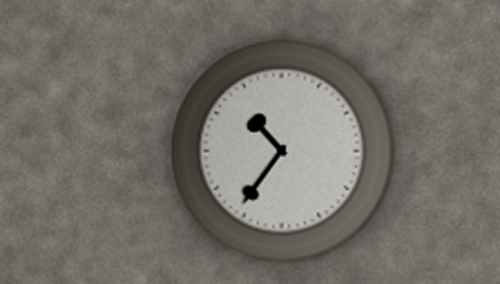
10:36
